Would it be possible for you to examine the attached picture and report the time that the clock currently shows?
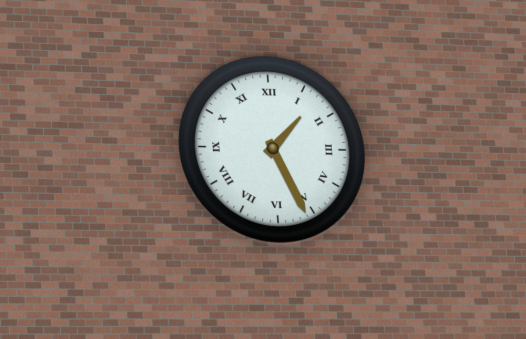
1:26
